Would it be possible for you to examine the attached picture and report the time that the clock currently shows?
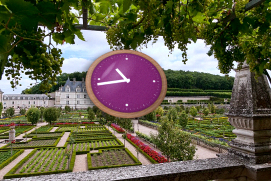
10:43
